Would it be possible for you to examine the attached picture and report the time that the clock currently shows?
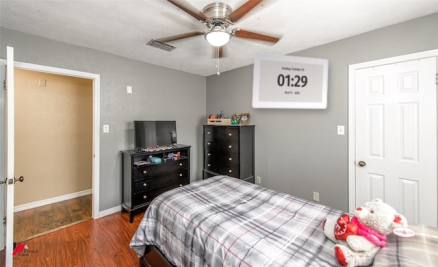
1:29
